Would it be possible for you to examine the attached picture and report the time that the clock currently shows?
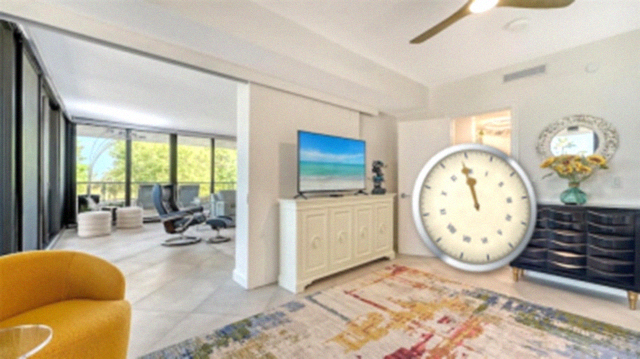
11:59
